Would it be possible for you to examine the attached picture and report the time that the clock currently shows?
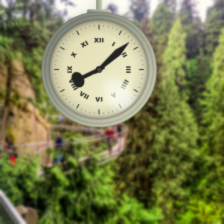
8:08
